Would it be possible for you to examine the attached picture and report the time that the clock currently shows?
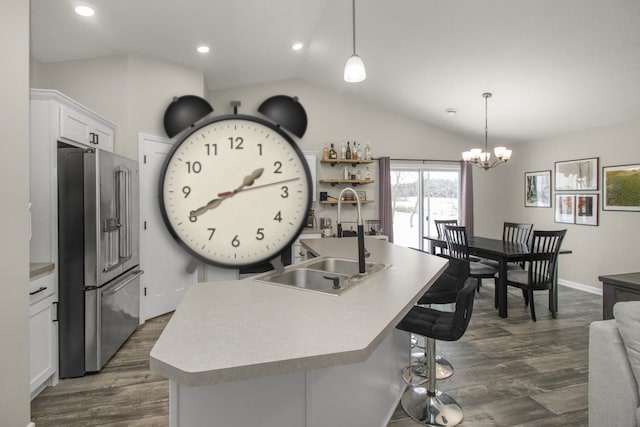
1:40:13
